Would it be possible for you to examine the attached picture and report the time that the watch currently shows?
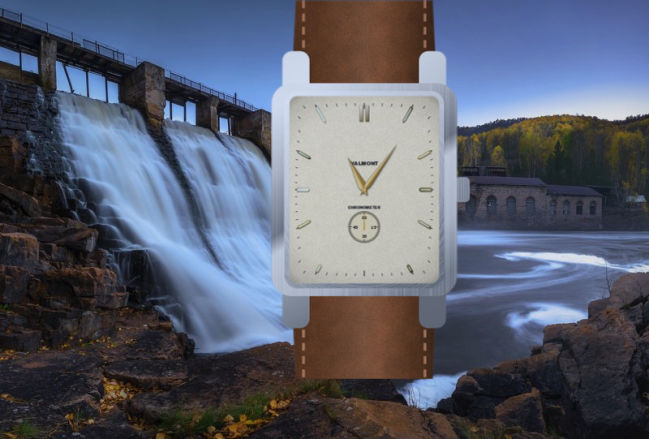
11:06
